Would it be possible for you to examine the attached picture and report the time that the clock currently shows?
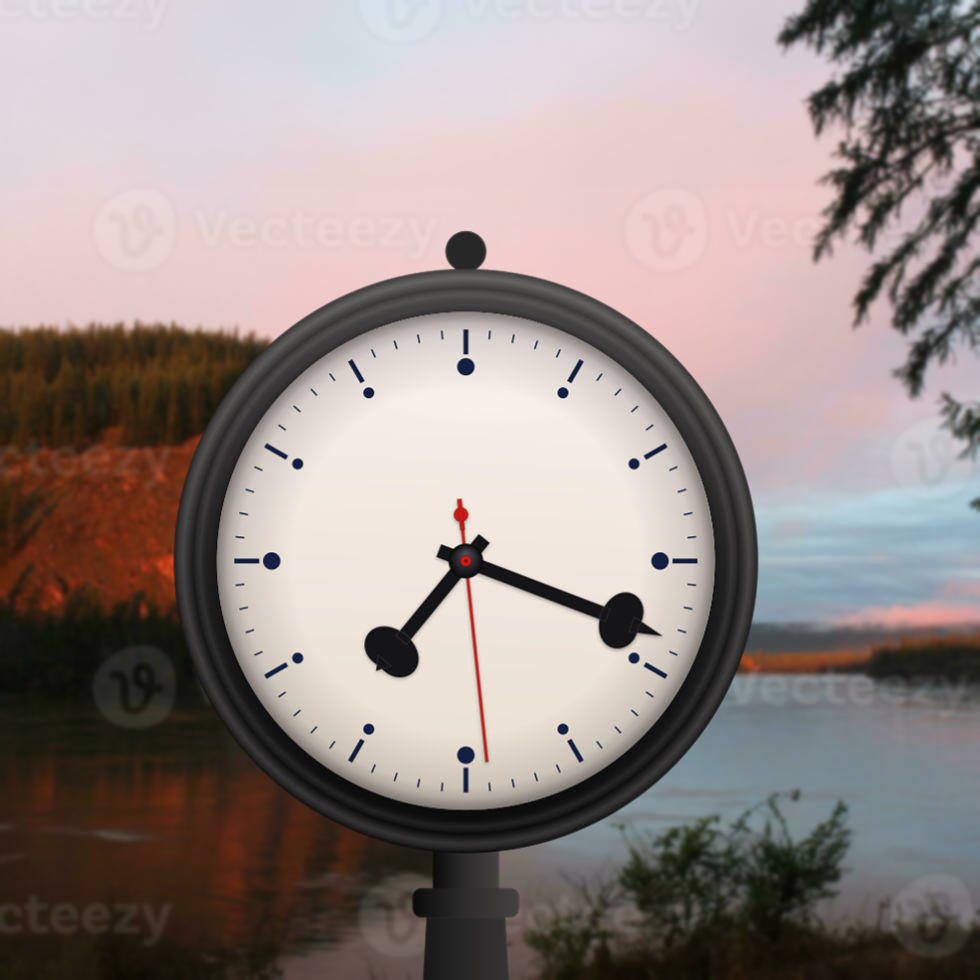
7:18:29
